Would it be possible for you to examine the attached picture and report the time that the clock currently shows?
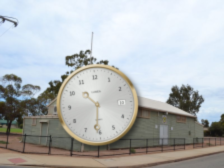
10:31
